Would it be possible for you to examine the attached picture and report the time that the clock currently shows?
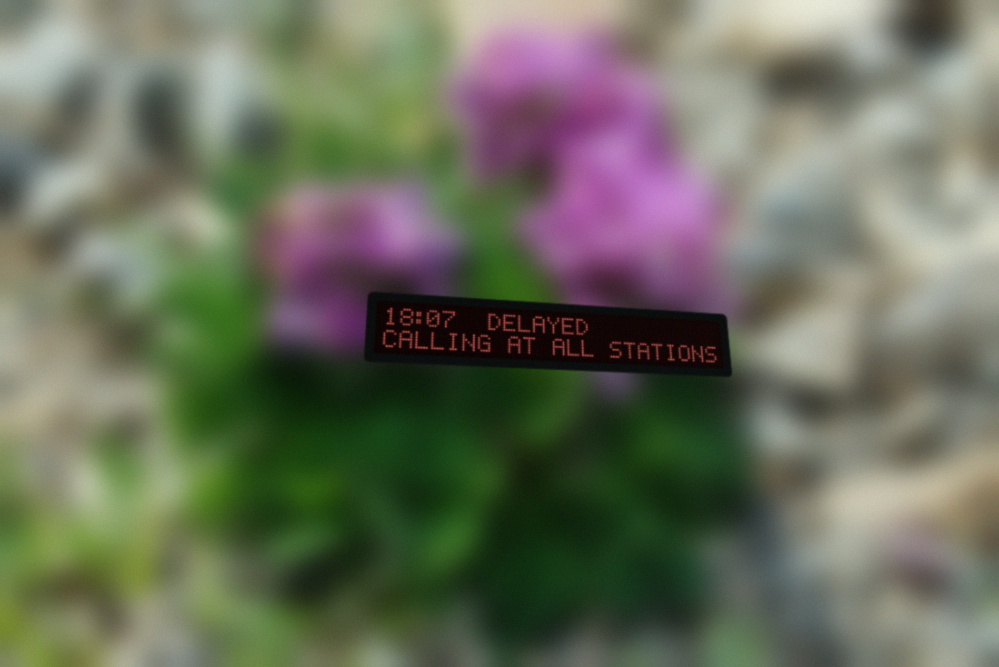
18:07
